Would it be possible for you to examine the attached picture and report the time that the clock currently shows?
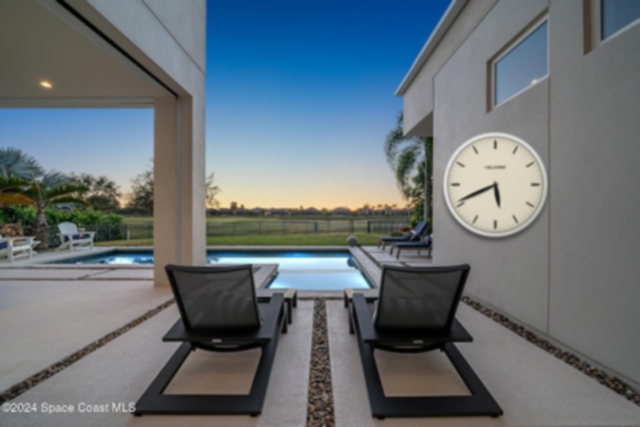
5:41
